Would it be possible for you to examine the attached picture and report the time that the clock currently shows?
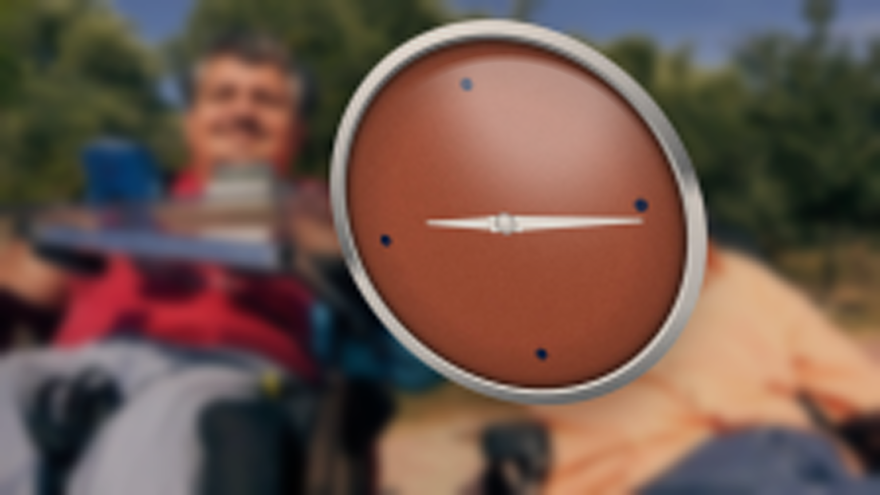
9:16
